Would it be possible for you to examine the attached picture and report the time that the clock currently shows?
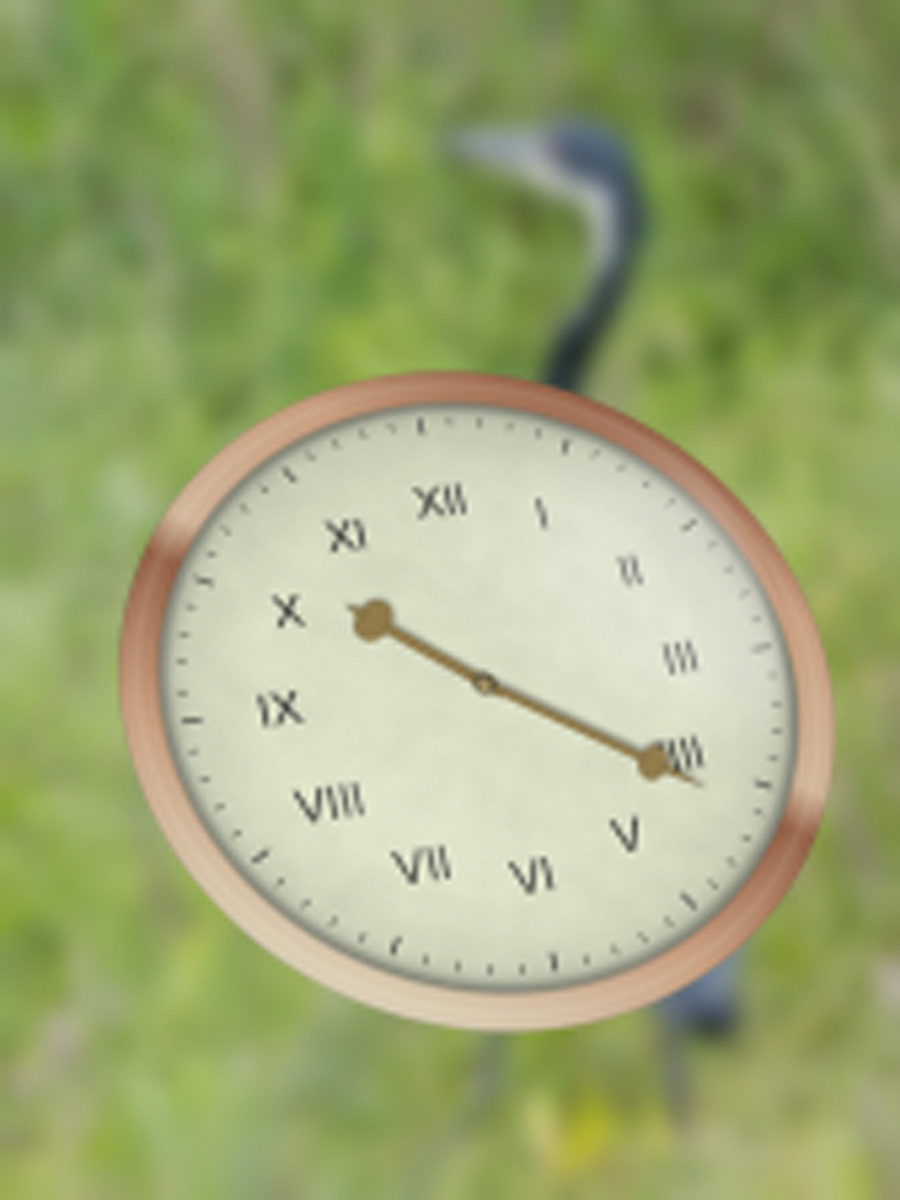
10:21
